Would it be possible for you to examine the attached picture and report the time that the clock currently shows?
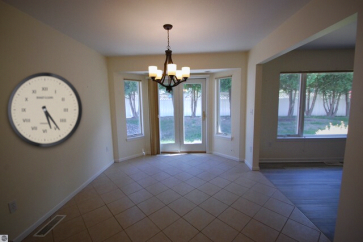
5:24
